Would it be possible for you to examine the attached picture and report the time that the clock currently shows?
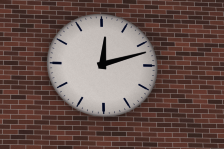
12:12
